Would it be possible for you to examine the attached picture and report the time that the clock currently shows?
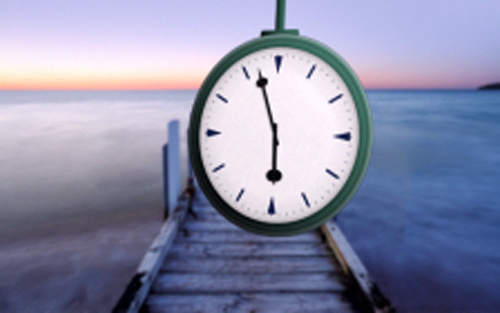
5:57
